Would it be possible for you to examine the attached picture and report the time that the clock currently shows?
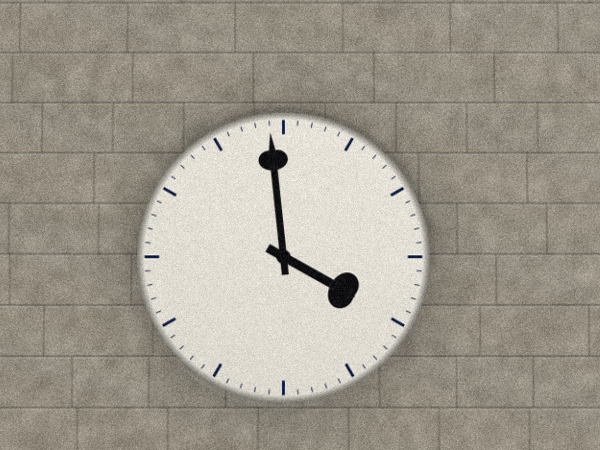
3:59
